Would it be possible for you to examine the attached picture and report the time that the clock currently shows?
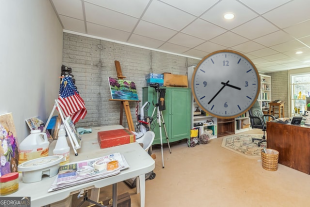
3:37
